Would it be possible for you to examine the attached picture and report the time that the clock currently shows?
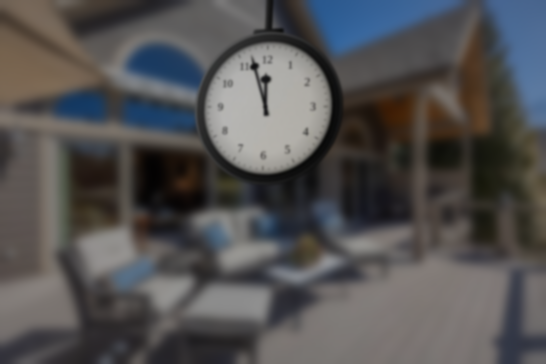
11:57
